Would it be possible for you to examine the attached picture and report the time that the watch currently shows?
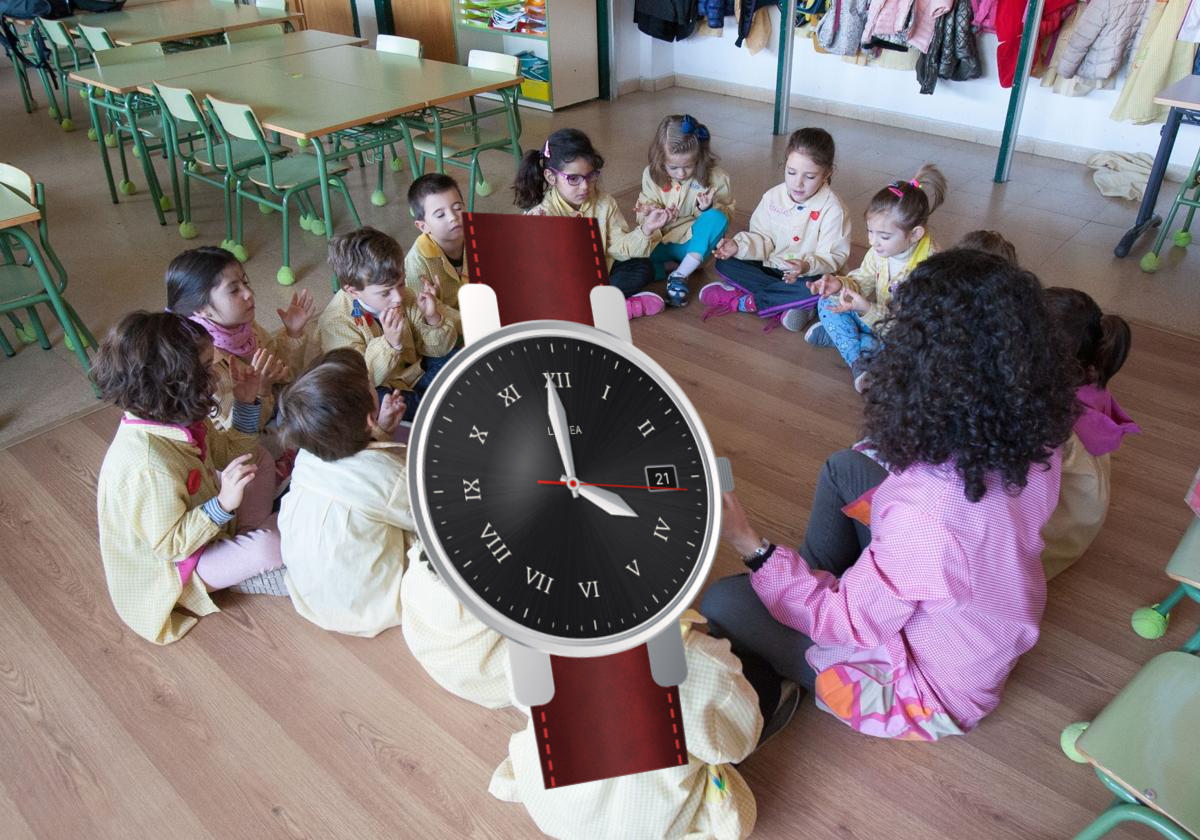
3:59:16
